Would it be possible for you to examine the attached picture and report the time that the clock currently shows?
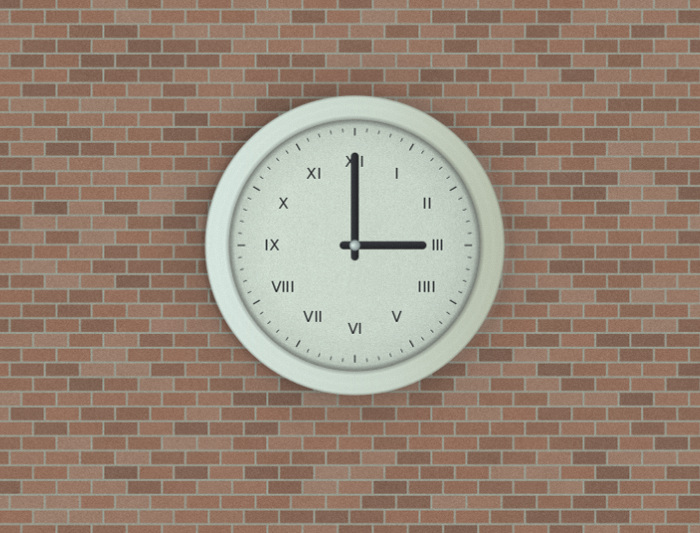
3:00
